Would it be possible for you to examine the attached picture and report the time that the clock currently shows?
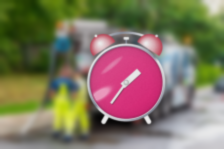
1:36
